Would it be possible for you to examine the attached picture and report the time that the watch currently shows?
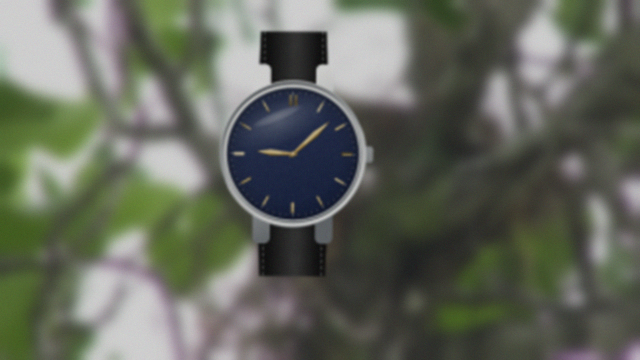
9:08
